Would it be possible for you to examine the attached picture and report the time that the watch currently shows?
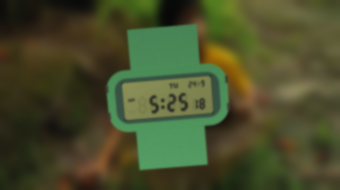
5:25:18
